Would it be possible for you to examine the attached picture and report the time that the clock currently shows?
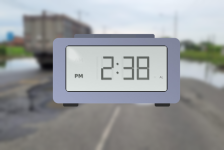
2:38
